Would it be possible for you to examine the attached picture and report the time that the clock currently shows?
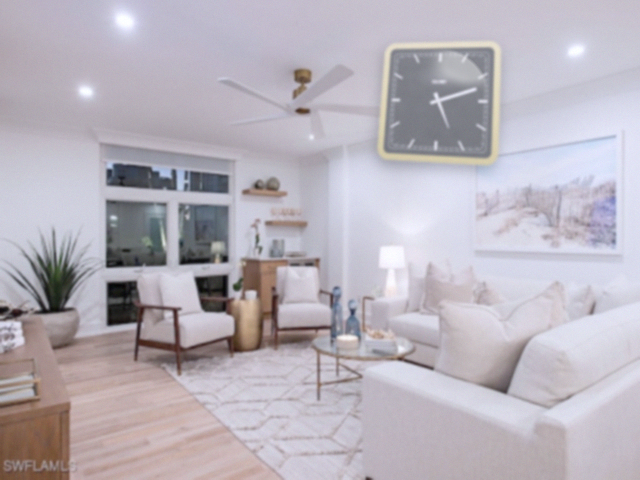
5:12
